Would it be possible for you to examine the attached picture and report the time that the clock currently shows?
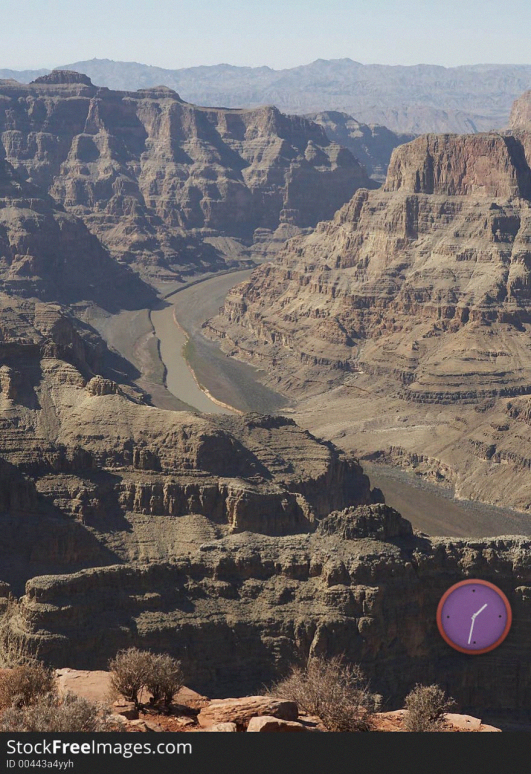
1:32
